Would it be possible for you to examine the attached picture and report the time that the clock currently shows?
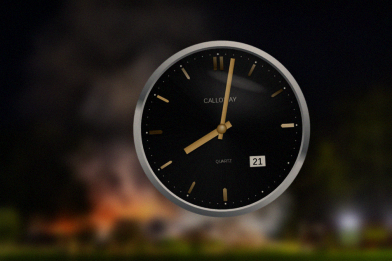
8:02
